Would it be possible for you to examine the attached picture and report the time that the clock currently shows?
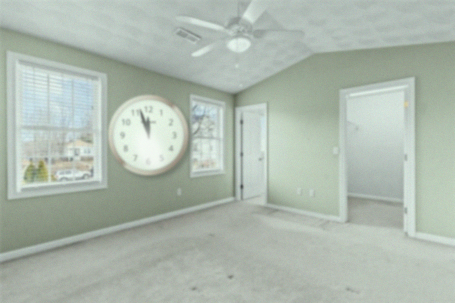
11:57
